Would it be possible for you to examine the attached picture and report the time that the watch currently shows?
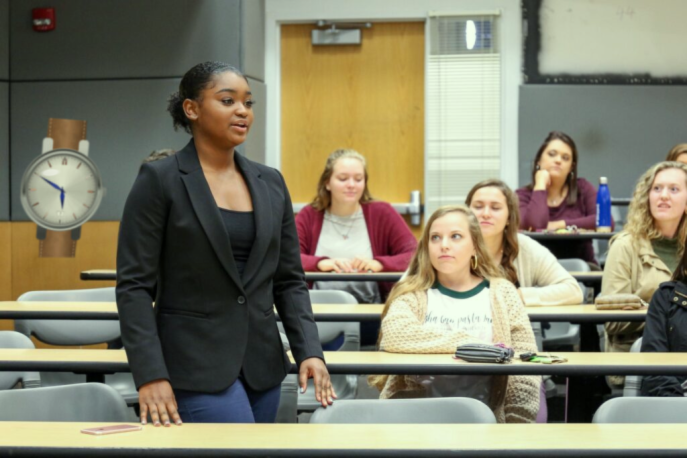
5:50
